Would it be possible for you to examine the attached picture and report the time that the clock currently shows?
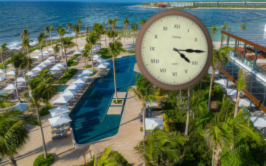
4:15
